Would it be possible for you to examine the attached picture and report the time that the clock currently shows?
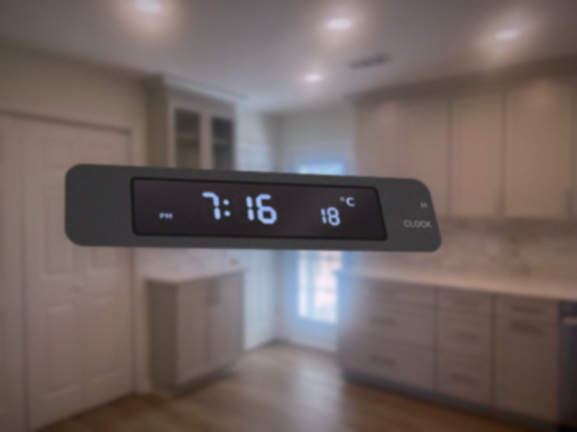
7:16
